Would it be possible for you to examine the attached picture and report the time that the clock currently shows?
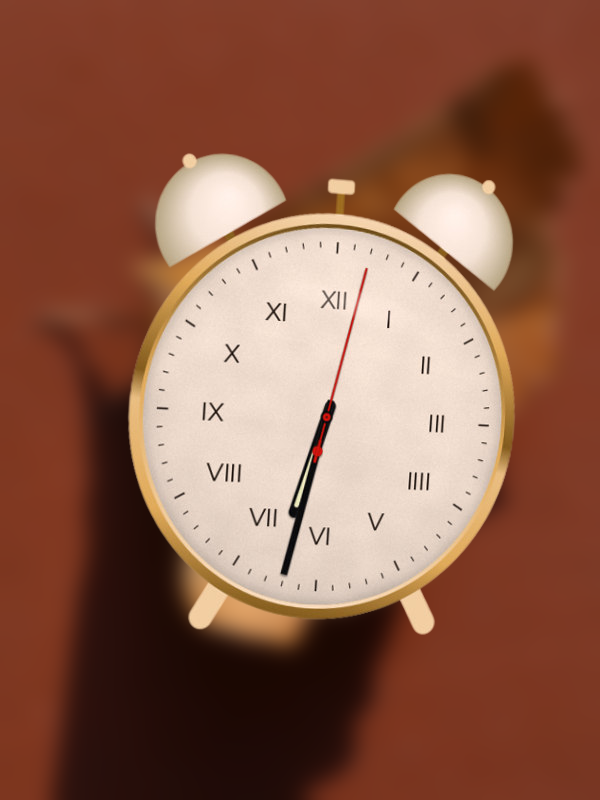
6:32:02
